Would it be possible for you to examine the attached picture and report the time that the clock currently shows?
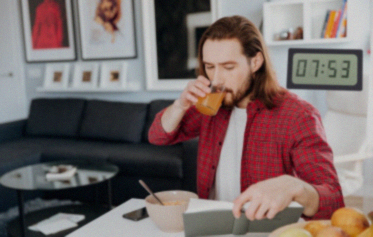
7:53
